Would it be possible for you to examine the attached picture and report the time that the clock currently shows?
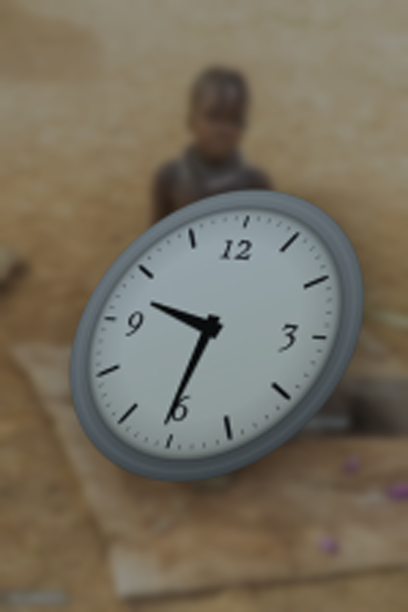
9:31
